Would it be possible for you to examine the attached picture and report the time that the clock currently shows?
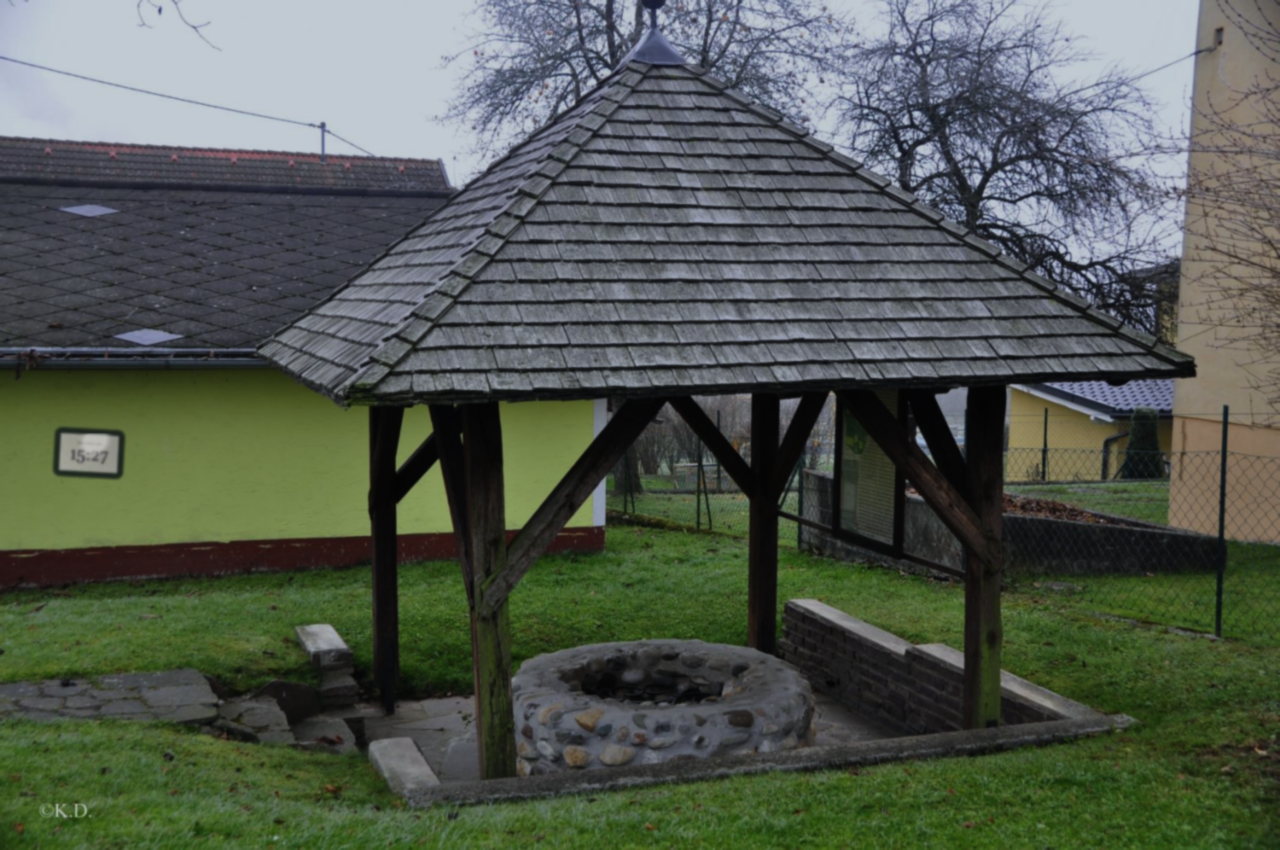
15:27
